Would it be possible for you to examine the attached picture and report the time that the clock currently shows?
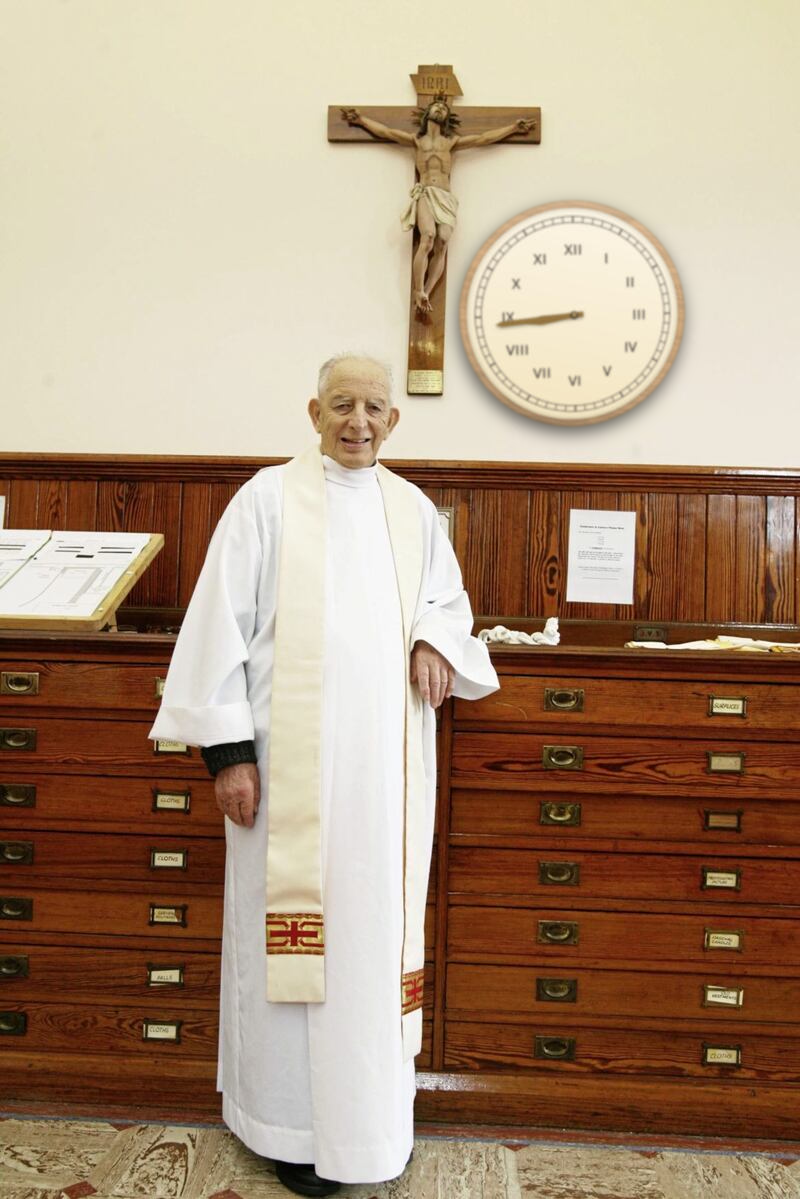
8:44
